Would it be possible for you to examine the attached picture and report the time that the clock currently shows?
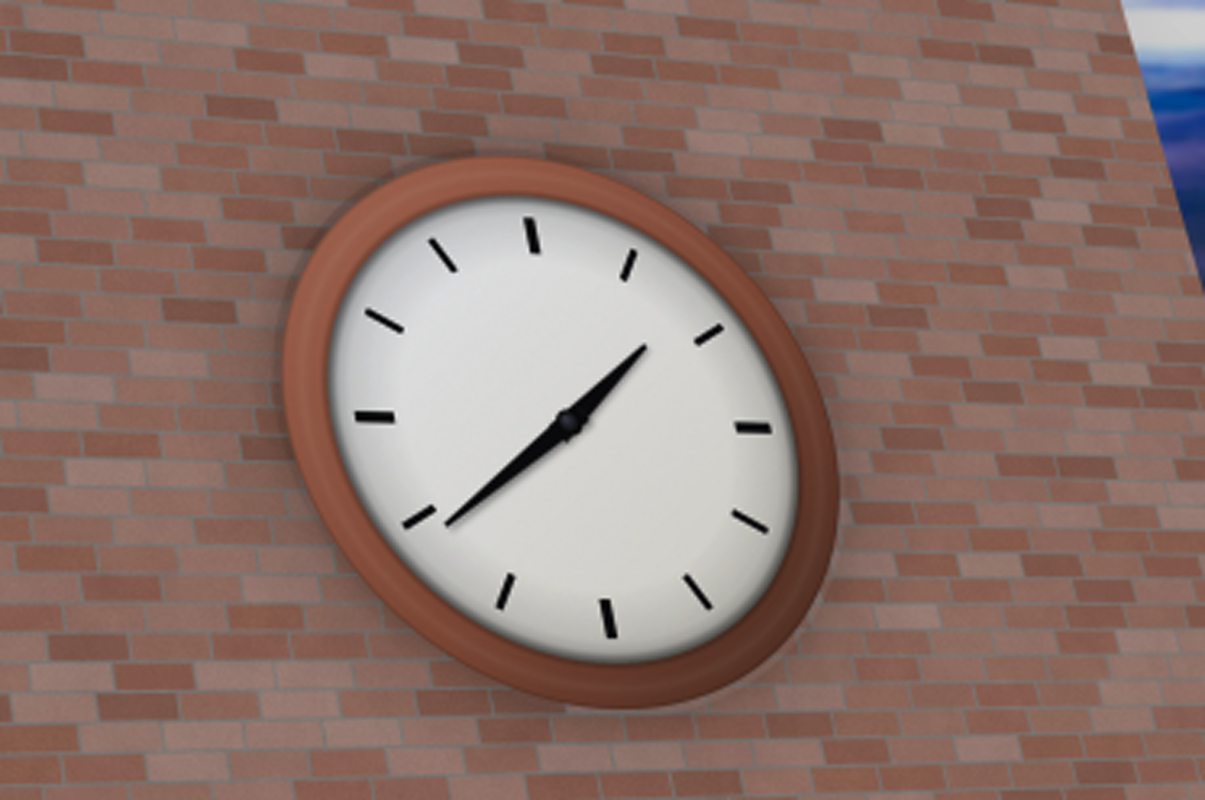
1:39
